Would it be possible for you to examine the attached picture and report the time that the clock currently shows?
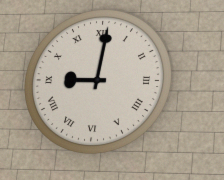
9:01
